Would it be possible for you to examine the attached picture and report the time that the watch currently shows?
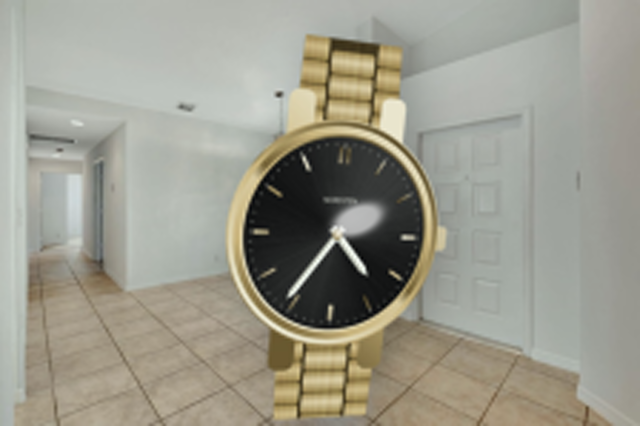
4:36
